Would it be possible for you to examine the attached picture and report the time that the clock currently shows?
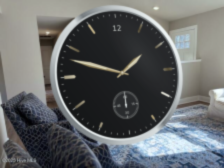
1:48
